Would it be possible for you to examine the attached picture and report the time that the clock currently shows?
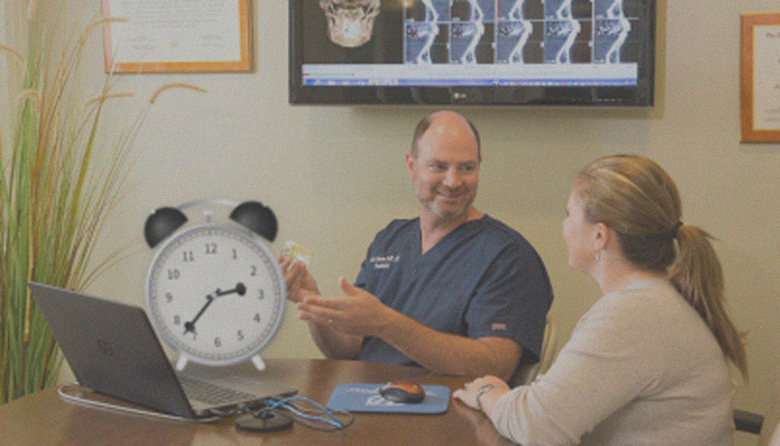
2:37
